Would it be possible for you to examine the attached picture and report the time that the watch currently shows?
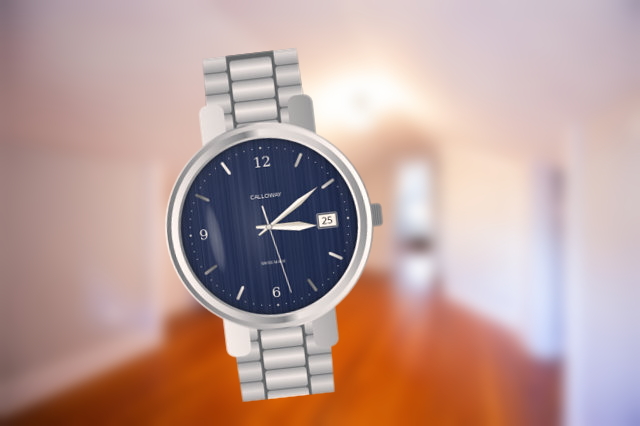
3:09:28
